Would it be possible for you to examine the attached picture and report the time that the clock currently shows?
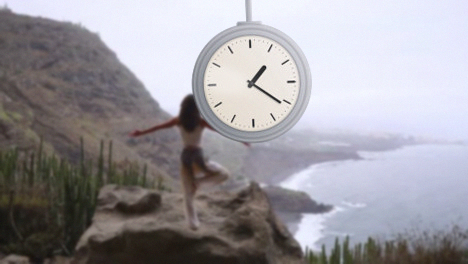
1:21
